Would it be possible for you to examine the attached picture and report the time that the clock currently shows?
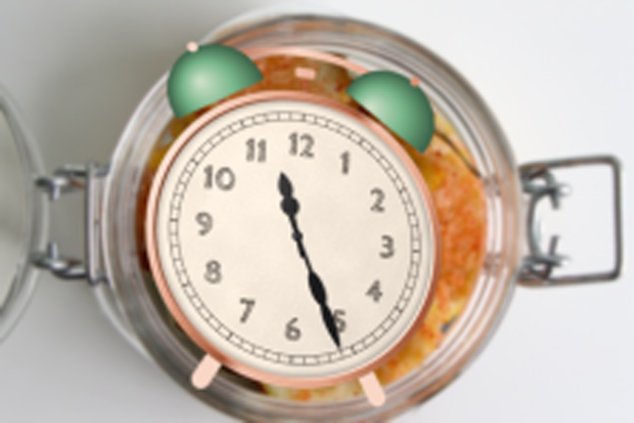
11:26
